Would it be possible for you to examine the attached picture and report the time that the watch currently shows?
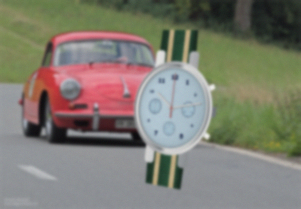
10:13
